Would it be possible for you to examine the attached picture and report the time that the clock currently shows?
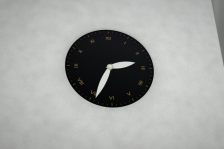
2:34
